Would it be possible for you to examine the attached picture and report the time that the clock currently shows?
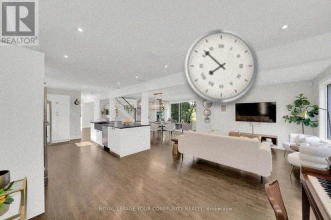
7:52
